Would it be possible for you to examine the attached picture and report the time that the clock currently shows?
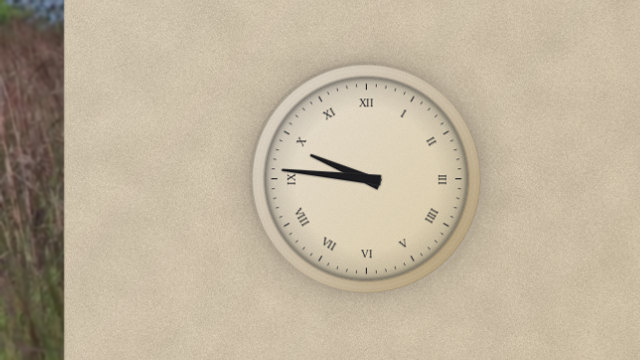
9:46
